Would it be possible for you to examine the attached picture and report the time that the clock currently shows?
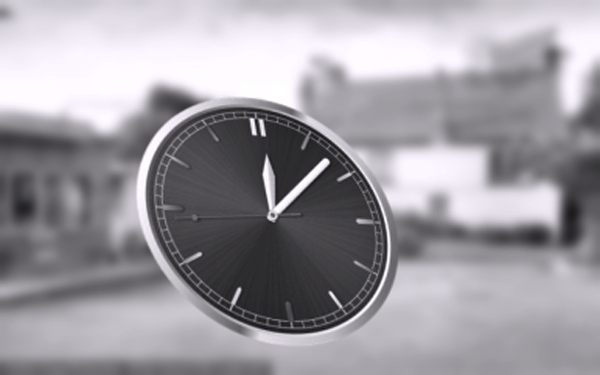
12:07:44
